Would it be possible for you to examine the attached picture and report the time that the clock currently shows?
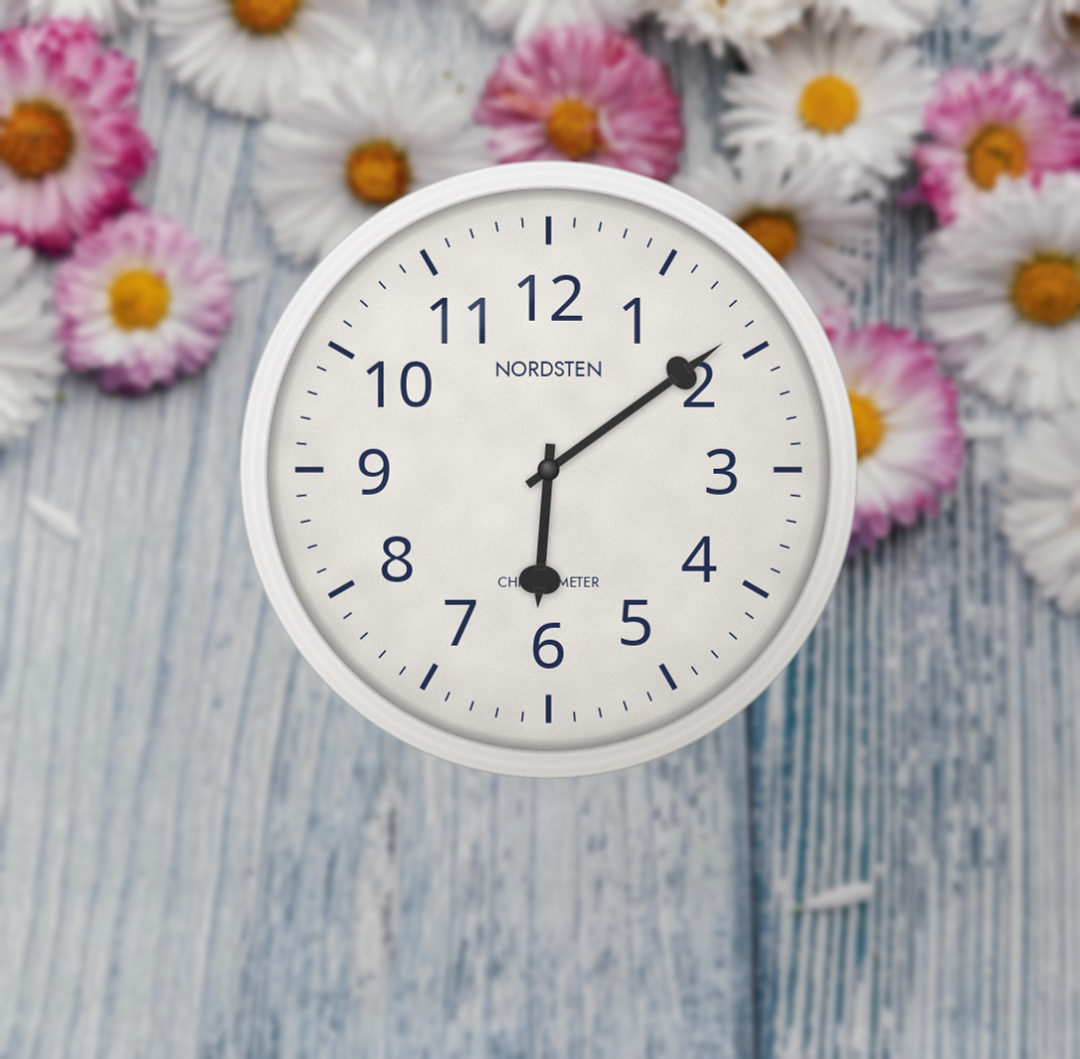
6:09
